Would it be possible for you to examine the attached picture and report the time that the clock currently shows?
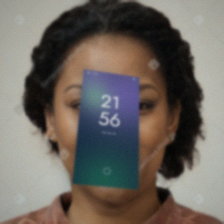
21:56
